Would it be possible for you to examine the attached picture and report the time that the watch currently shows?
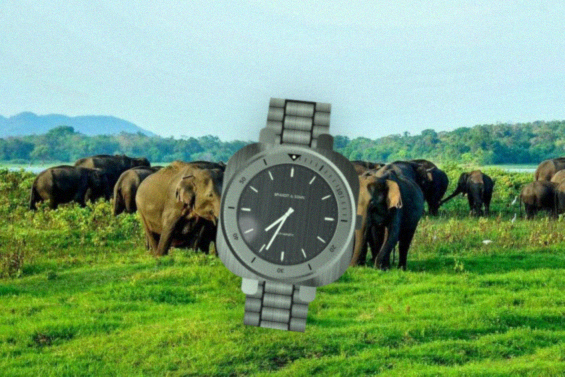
7:34
